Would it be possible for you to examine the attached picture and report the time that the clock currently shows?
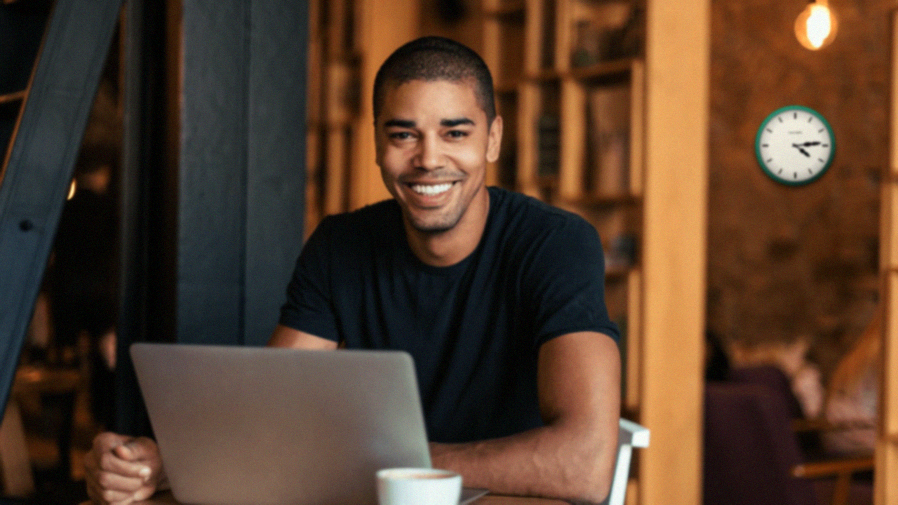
4:14
